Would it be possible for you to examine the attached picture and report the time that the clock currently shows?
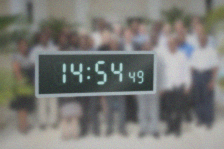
14:54:49
